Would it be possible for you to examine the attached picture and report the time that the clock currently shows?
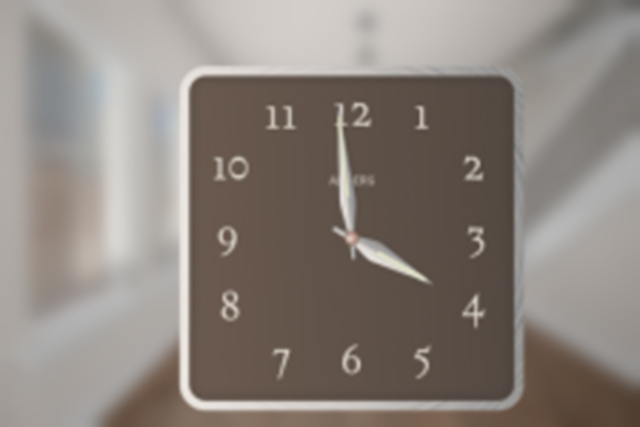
3:59
